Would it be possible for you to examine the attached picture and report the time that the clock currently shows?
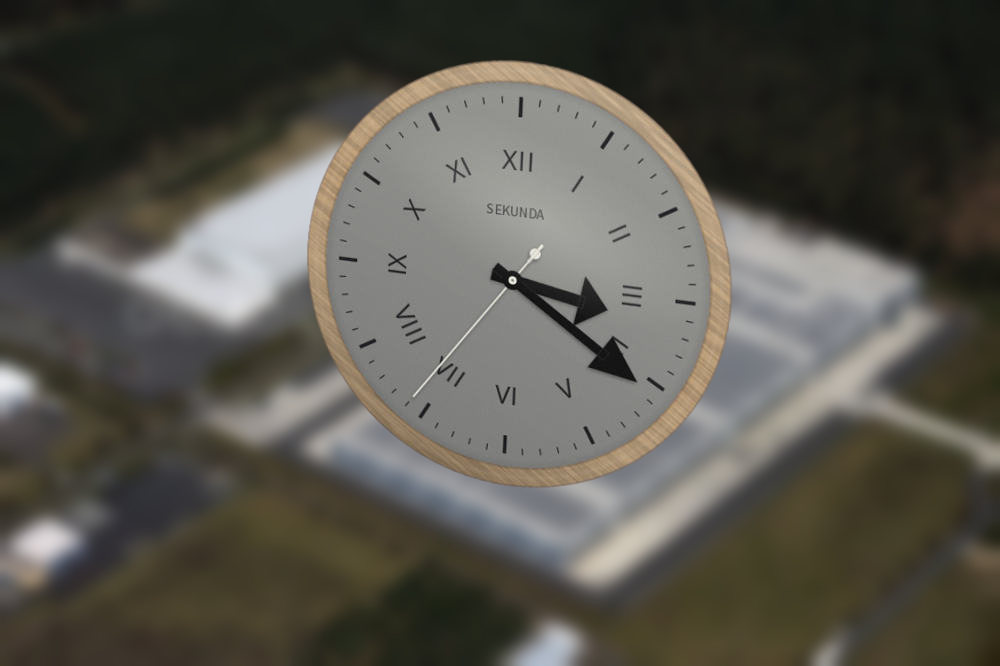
3:20:36
